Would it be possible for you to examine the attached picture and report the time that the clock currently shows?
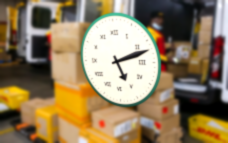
5:12
